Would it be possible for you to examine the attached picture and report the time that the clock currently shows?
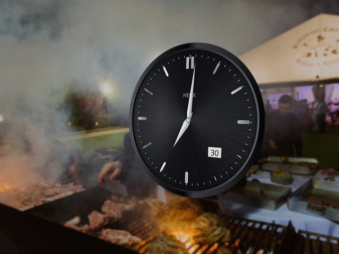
7:01
